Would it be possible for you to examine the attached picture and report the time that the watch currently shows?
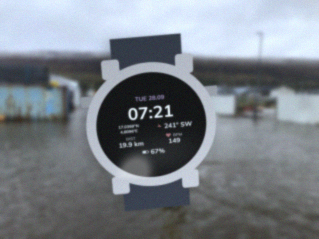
7:21
